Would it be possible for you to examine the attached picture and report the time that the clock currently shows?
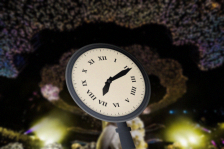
7:11
